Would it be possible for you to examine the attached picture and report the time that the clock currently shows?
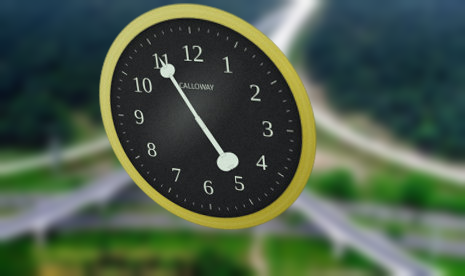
4:55
